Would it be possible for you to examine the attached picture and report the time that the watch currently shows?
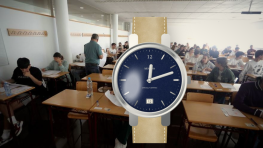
12:12
